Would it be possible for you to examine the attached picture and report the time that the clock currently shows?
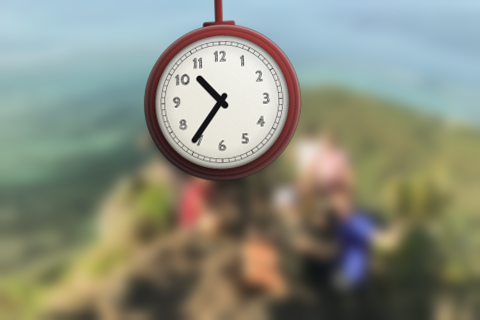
10:36
